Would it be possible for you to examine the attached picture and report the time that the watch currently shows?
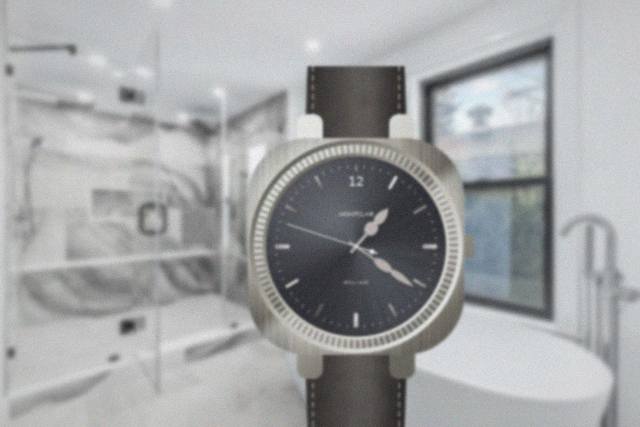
1:20:48
